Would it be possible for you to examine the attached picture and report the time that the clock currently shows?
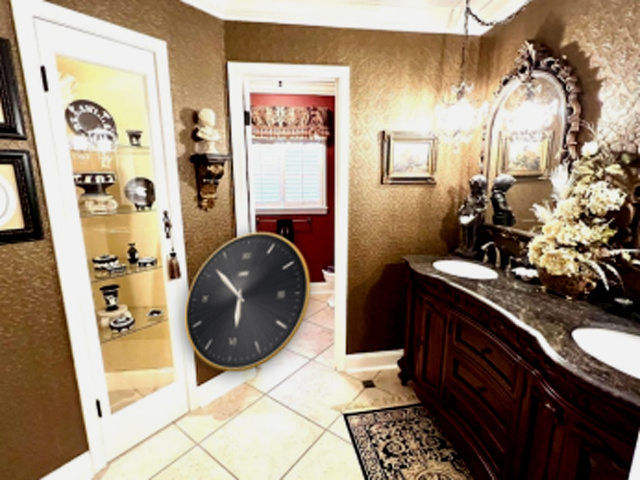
5:52
